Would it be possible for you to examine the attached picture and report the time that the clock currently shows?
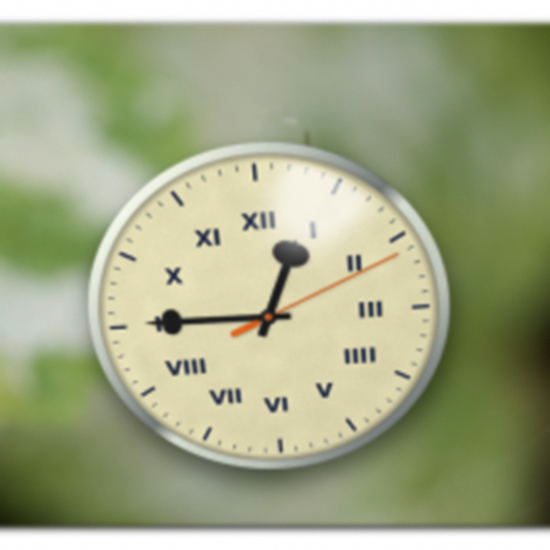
12:45:11
